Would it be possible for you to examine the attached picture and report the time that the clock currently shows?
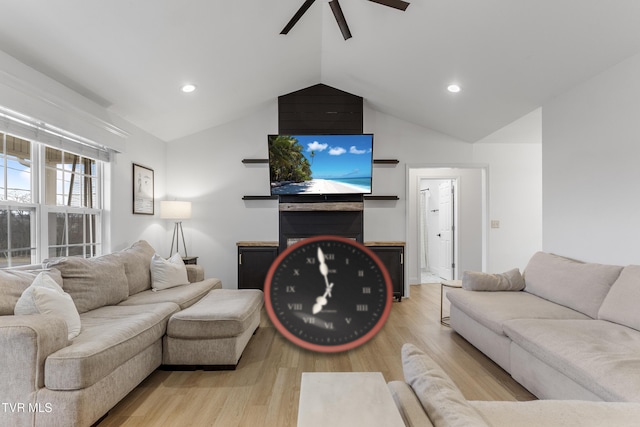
6:58
